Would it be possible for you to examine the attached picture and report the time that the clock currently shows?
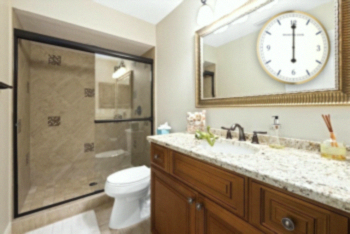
6:00
